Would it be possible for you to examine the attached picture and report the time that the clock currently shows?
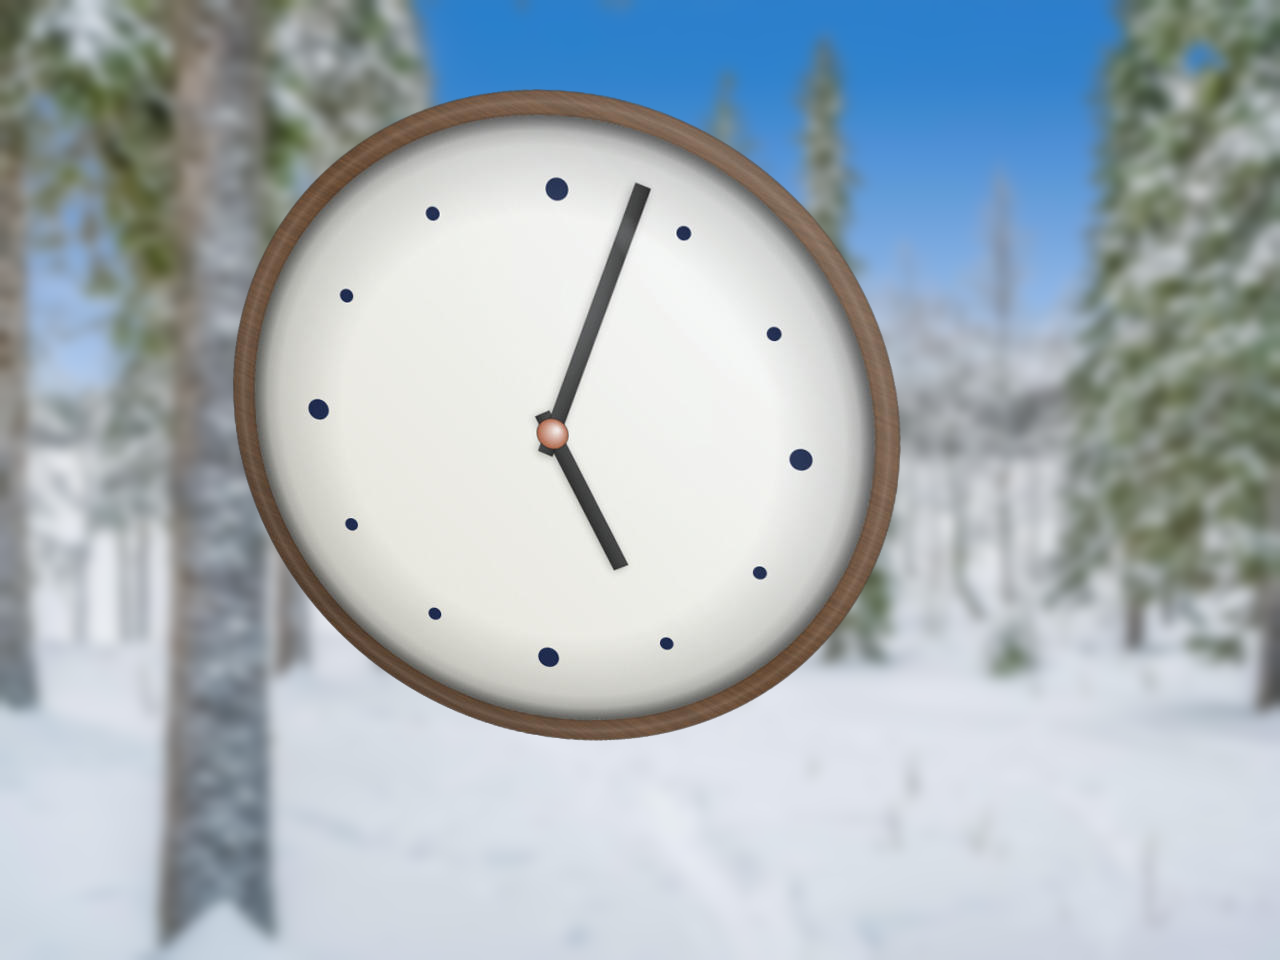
5:03
